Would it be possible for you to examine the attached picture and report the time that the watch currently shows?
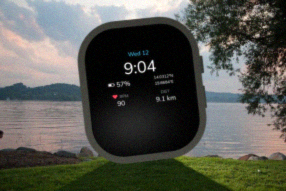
9:04
